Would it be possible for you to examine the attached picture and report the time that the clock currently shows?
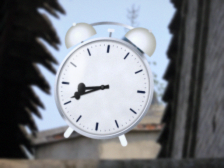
8:41
